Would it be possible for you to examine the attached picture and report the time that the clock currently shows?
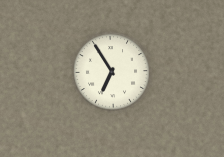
6:55
